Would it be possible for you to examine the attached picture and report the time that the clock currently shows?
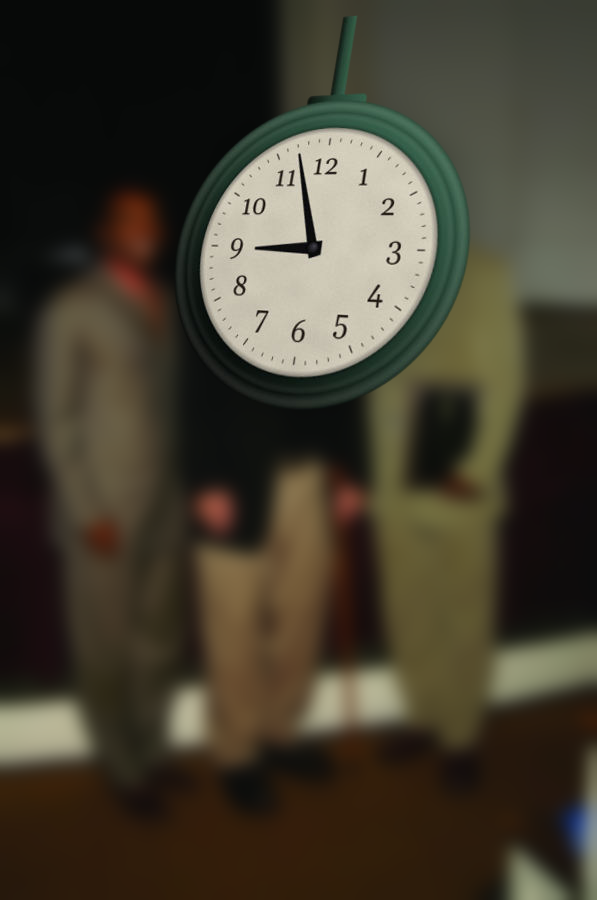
8:57
